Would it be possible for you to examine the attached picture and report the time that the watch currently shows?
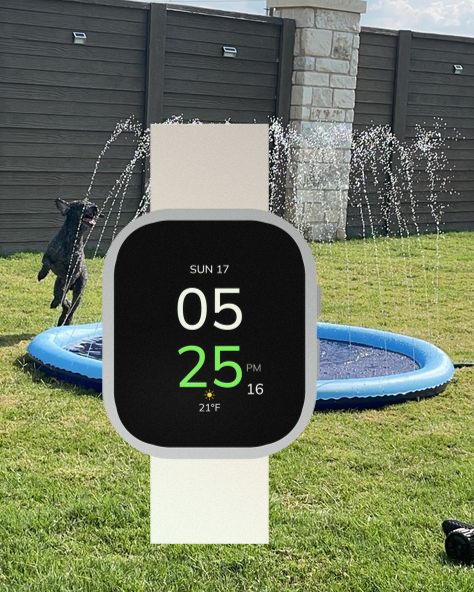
5:25:16
